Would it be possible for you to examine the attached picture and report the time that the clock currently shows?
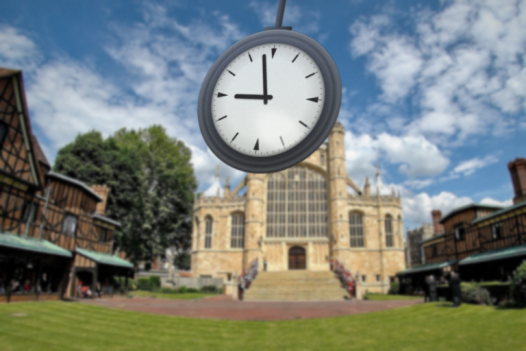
8:58
